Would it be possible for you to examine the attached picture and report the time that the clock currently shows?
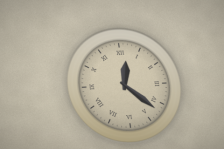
12:22
